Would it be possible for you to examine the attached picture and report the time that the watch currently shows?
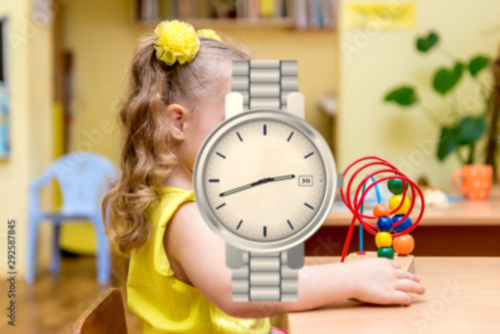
2:42
